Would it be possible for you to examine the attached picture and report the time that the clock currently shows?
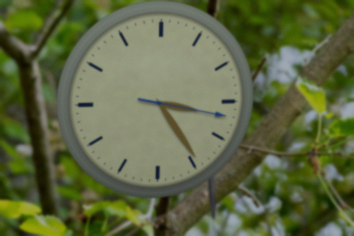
3:24:17
